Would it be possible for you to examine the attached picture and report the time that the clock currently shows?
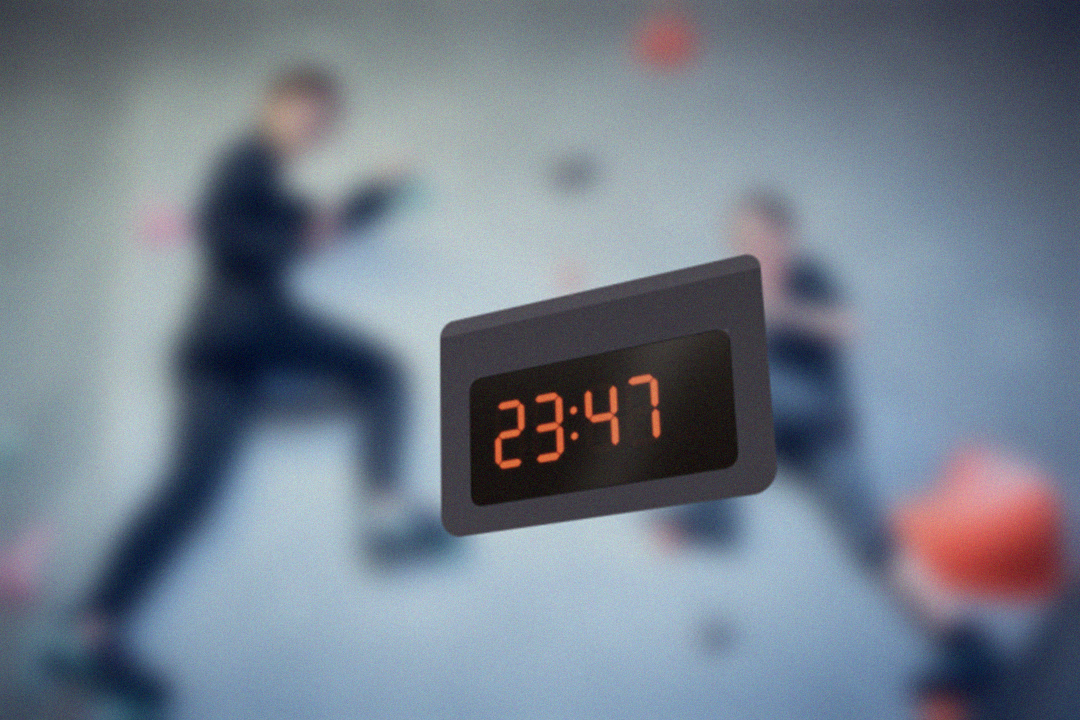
23:47
